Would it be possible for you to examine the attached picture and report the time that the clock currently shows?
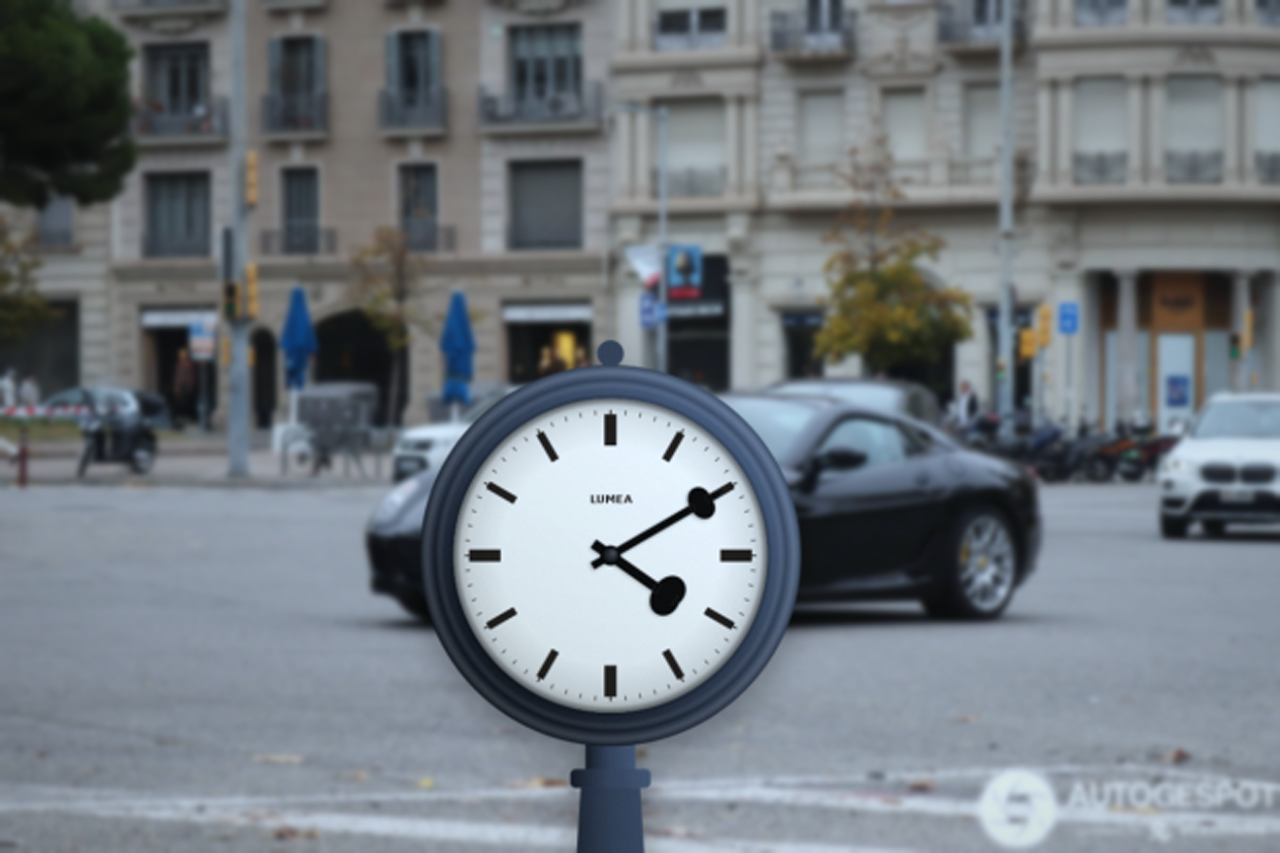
4:10
